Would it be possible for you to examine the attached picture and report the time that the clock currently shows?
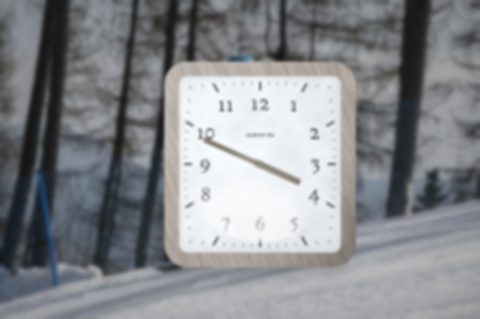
3:49
